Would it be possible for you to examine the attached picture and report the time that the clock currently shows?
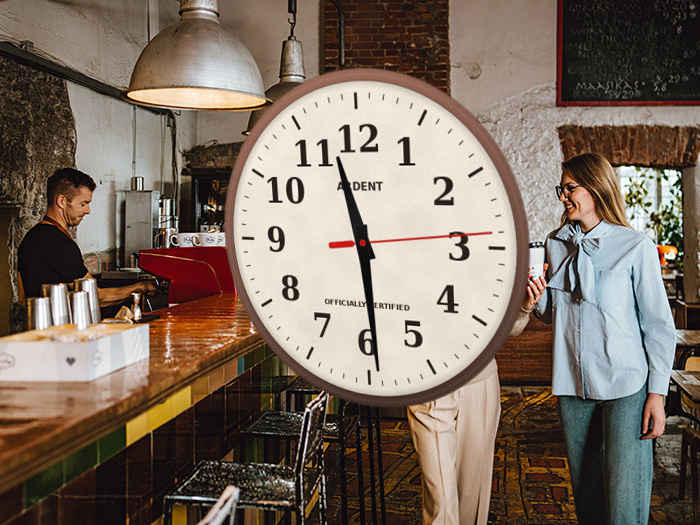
11:29:14
